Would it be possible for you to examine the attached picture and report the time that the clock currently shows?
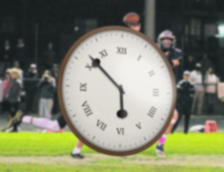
5:52
